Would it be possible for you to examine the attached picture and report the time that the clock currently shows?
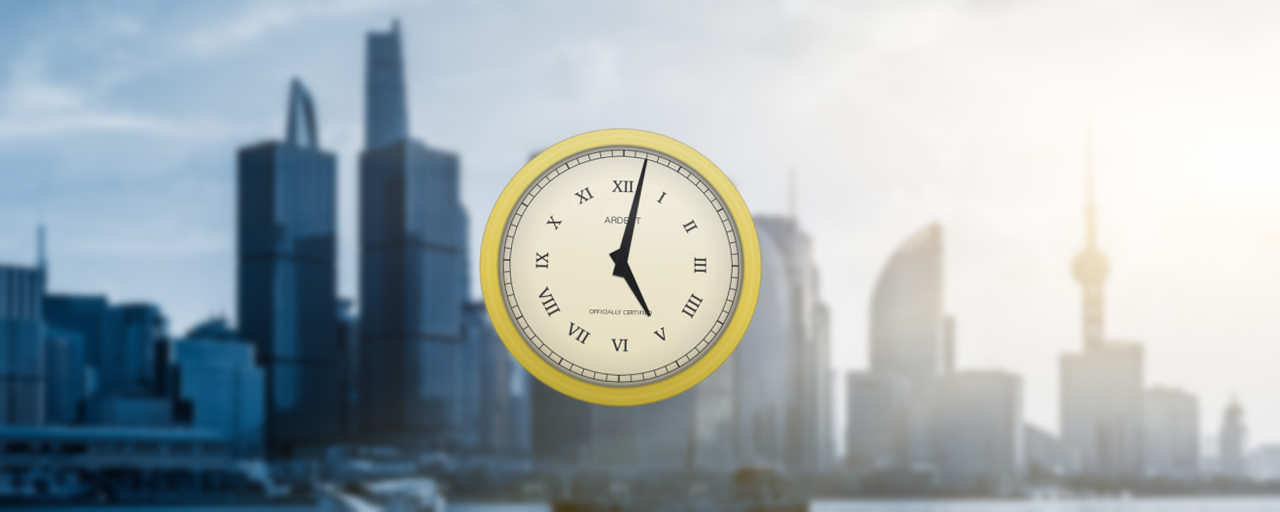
5:02
